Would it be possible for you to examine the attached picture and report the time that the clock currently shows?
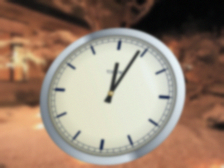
12:04
